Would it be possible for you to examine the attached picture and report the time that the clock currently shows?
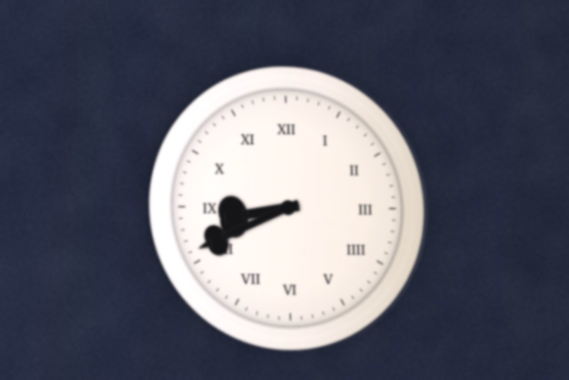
8:41
